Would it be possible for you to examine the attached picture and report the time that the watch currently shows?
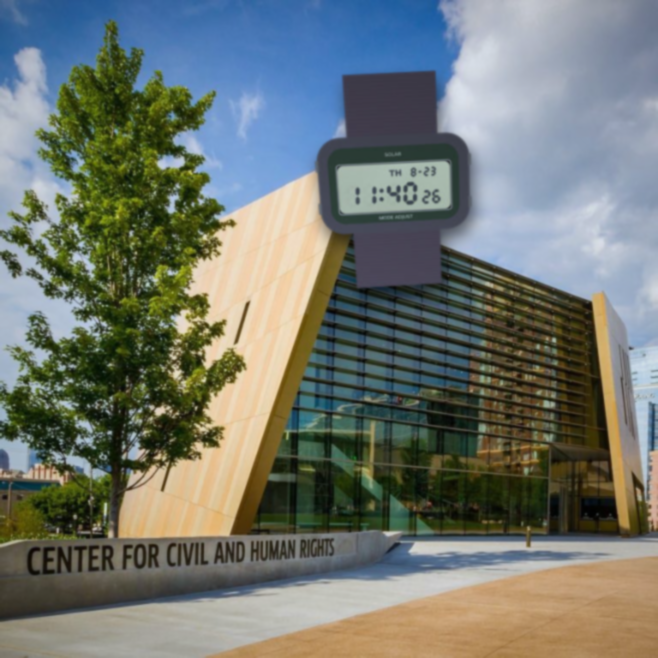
11:40:26
